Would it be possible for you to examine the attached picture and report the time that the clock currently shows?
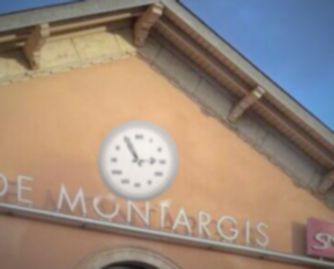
2:55
